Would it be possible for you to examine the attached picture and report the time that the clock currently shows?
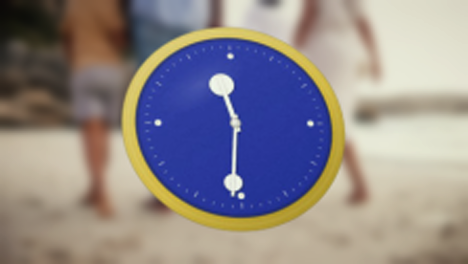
11:31
